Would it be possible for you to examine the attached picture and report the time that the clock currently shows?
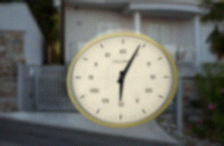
6:04
